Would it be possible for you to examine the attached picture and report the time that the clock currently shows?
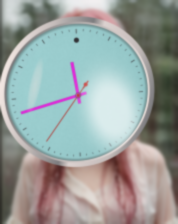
11:42:36
